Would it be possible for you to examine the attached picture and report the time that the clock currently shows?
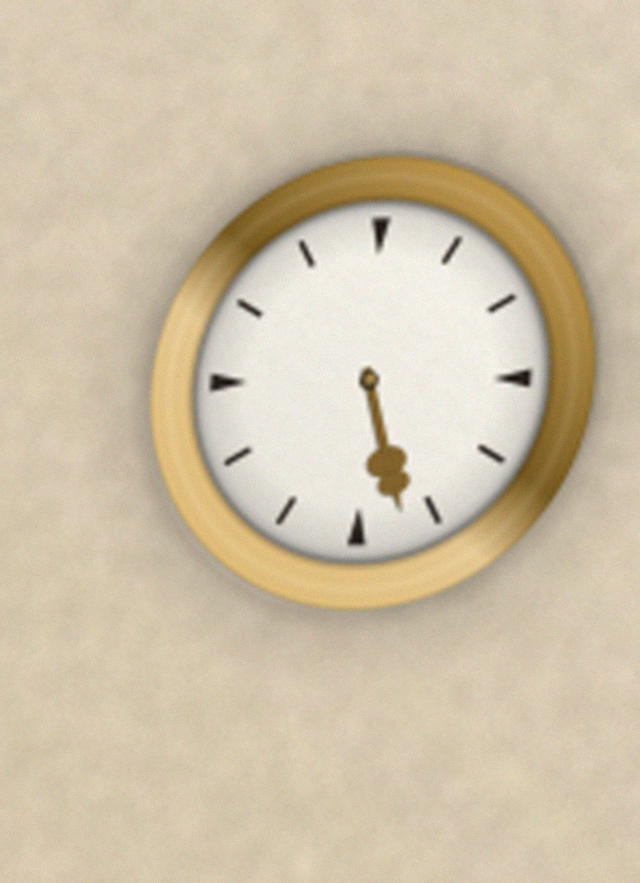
5:27
